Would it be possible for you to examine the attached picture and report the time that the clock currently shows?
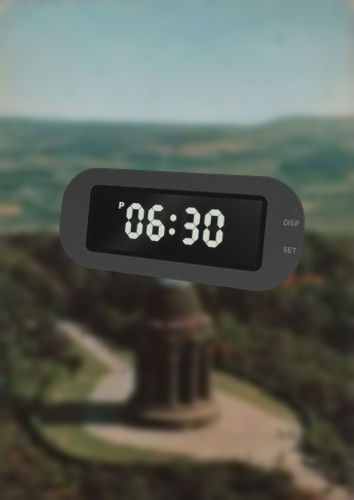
6:30
